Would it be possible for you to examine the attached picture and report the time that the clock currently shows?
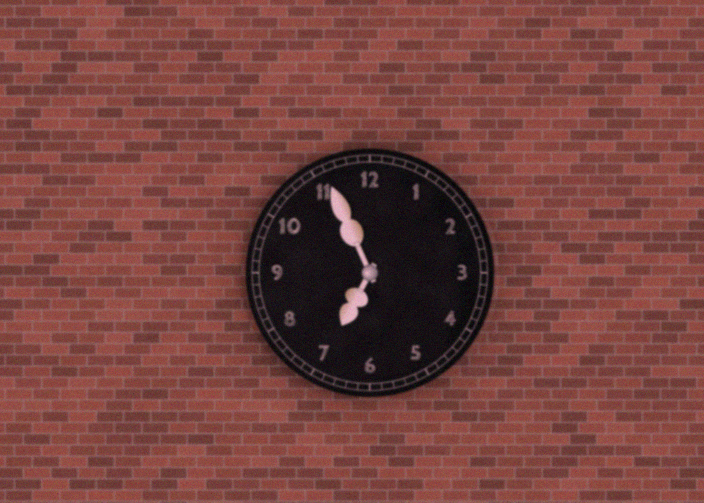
6:56
